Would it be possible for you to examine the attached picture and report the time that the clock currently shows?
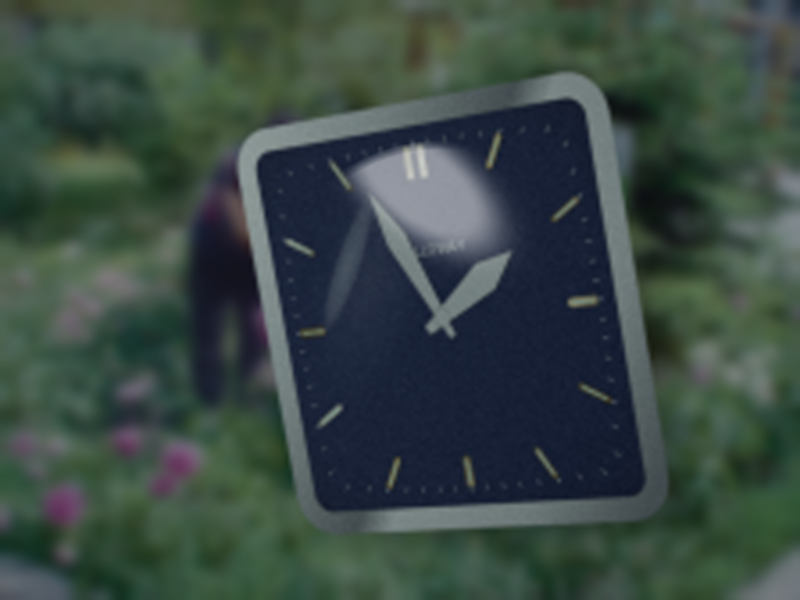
1:56
